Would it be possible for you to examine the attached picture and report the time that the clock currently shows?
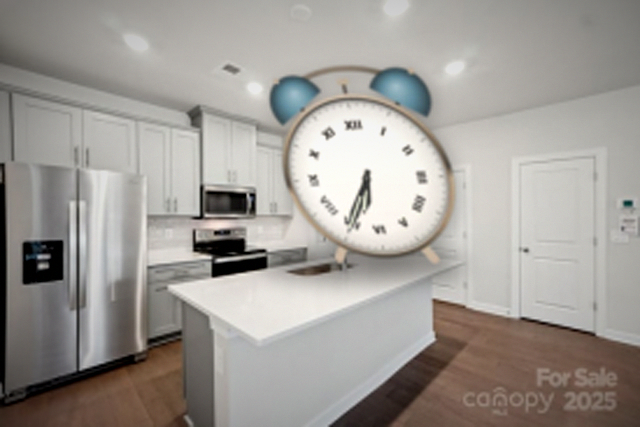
6:35
